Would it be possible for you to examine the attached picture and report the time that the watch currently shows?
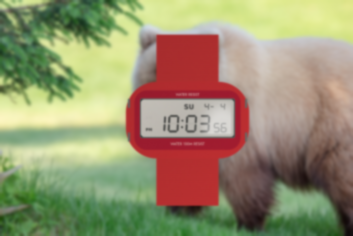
10:03
